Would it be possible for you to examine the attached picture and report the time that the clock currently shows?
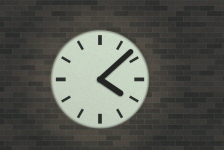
4:08
